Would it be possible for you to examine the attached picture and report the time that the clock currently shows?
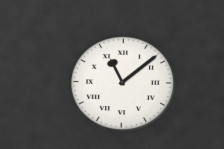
11:08
